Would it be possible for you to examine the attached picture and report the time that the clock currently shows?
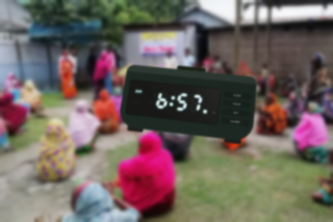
6:57
